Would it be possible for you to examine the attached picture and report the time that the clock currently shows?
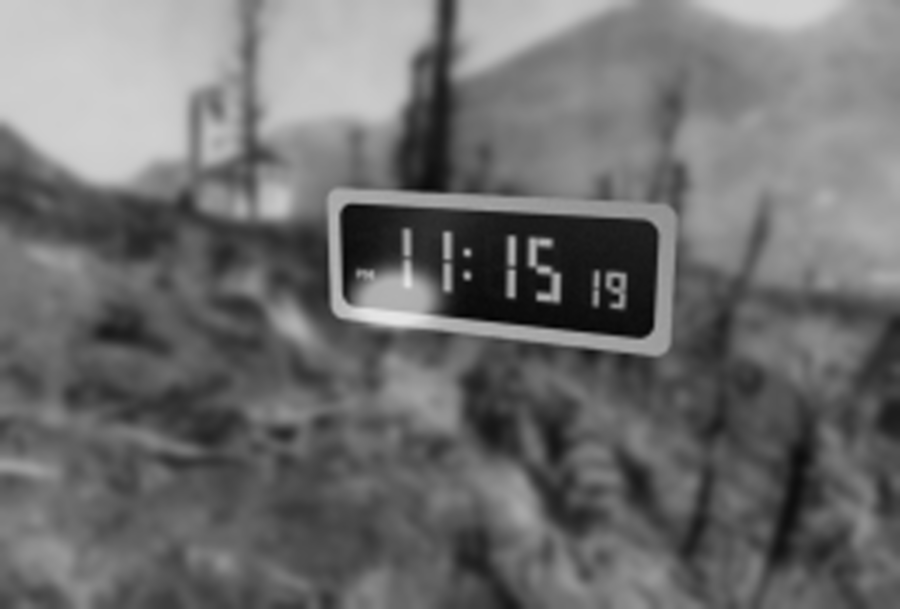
11:15:19
